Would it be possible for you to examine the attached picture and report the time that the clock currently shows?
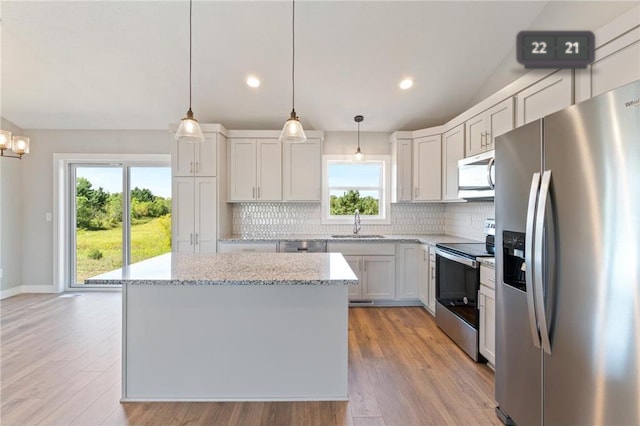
22:21
